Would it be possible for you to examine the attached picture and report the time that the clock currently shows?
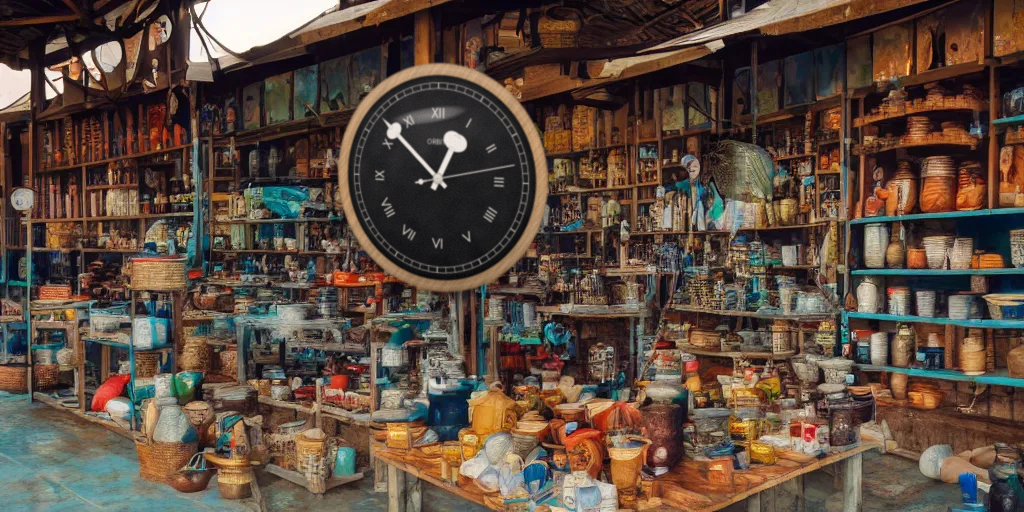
12:52:13
